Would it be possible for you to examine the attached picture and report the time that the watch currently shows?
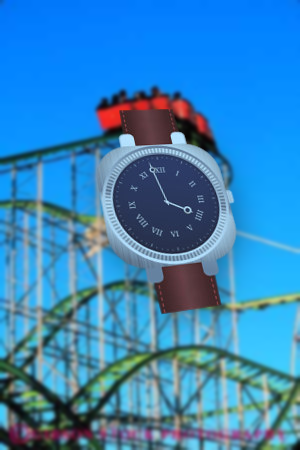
3:58
